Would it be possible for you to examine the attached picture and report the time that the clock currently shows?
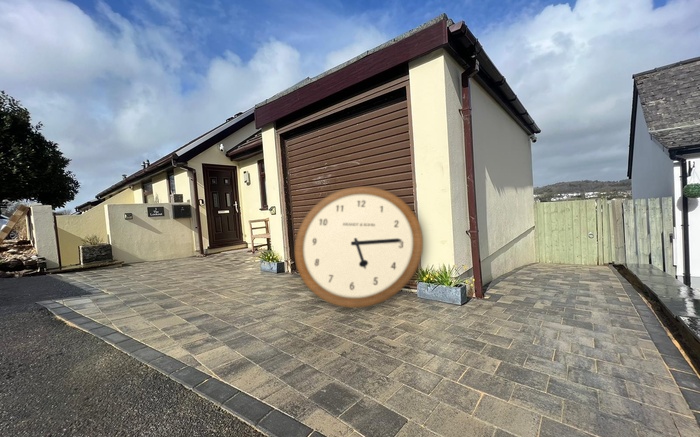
5:14
